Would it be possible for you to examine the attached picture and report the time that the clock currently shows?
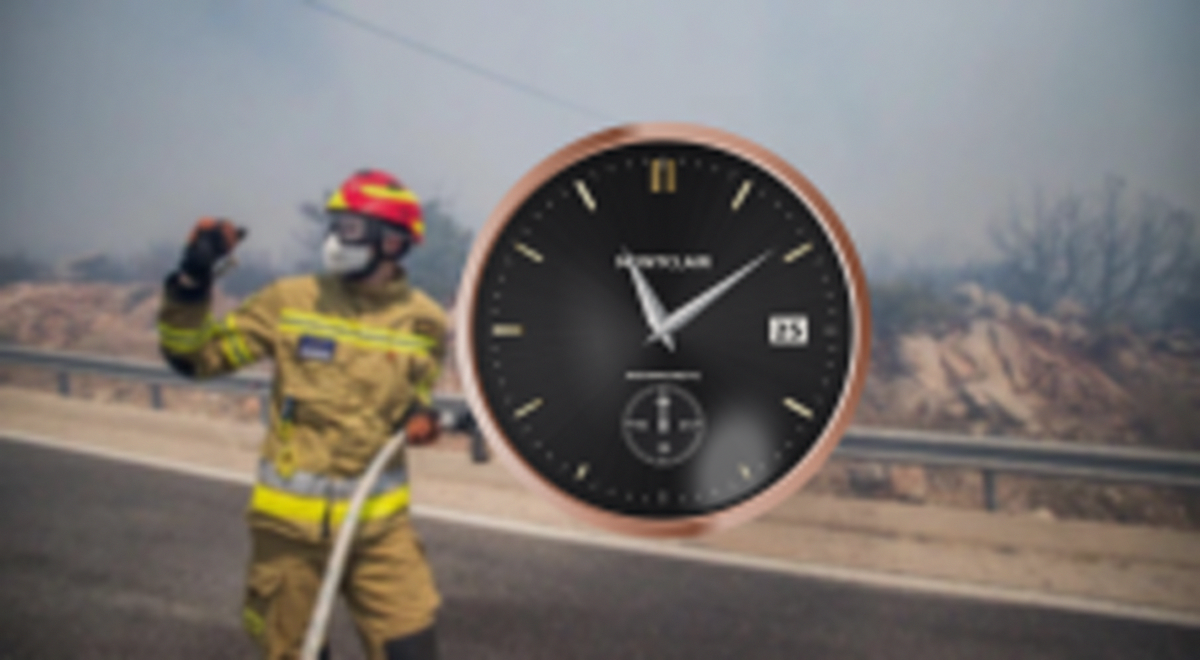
11:09
